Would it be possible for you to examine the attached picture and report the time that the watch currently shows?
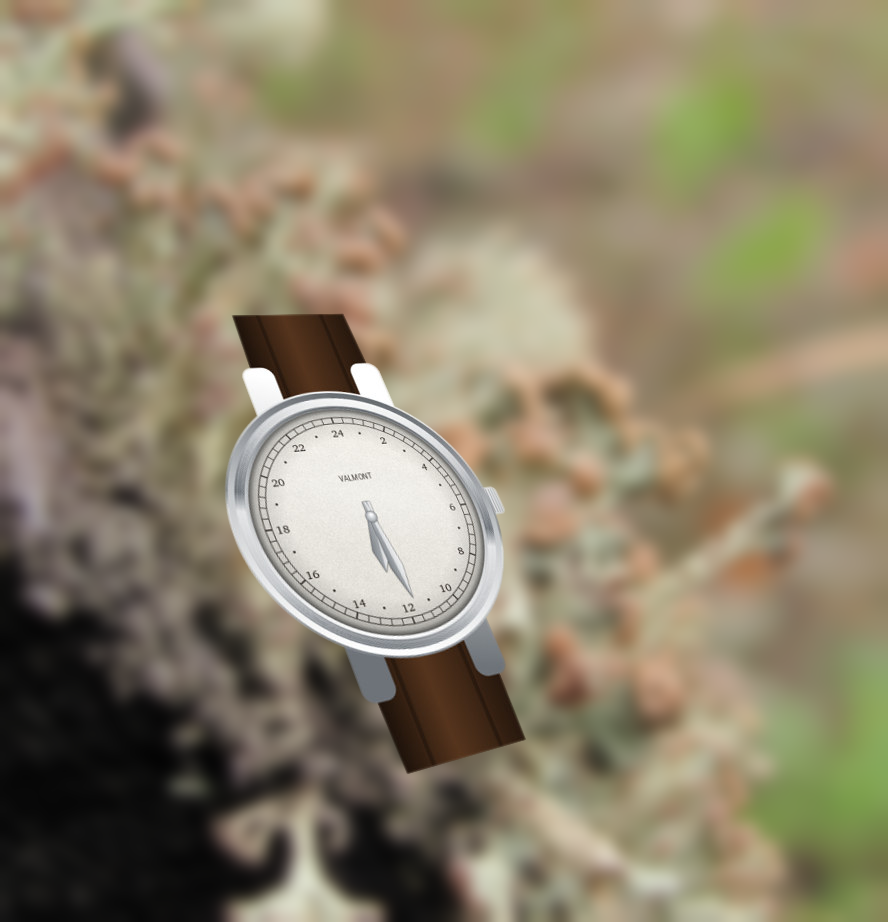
12:29
